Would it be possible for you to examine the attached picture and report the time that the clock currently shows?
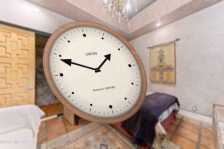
1:49
